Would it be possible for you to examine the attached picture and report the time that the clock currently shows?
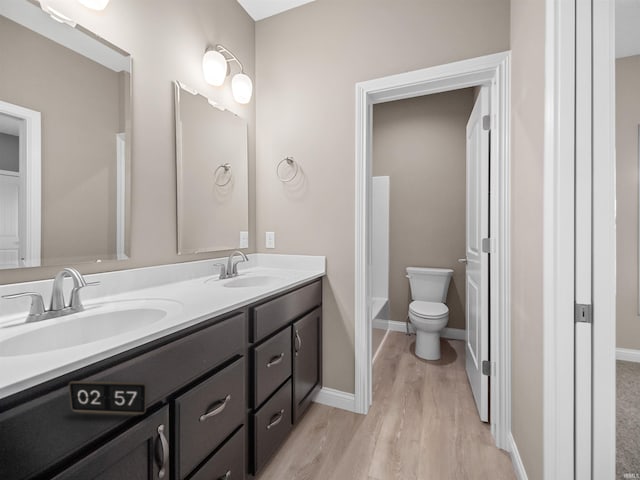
2:57
